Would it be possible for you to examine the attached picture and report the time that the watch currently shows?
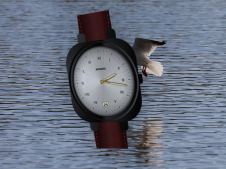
2:17
